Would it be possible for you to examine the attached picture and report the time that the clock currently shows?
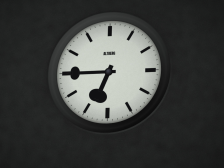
6:45
